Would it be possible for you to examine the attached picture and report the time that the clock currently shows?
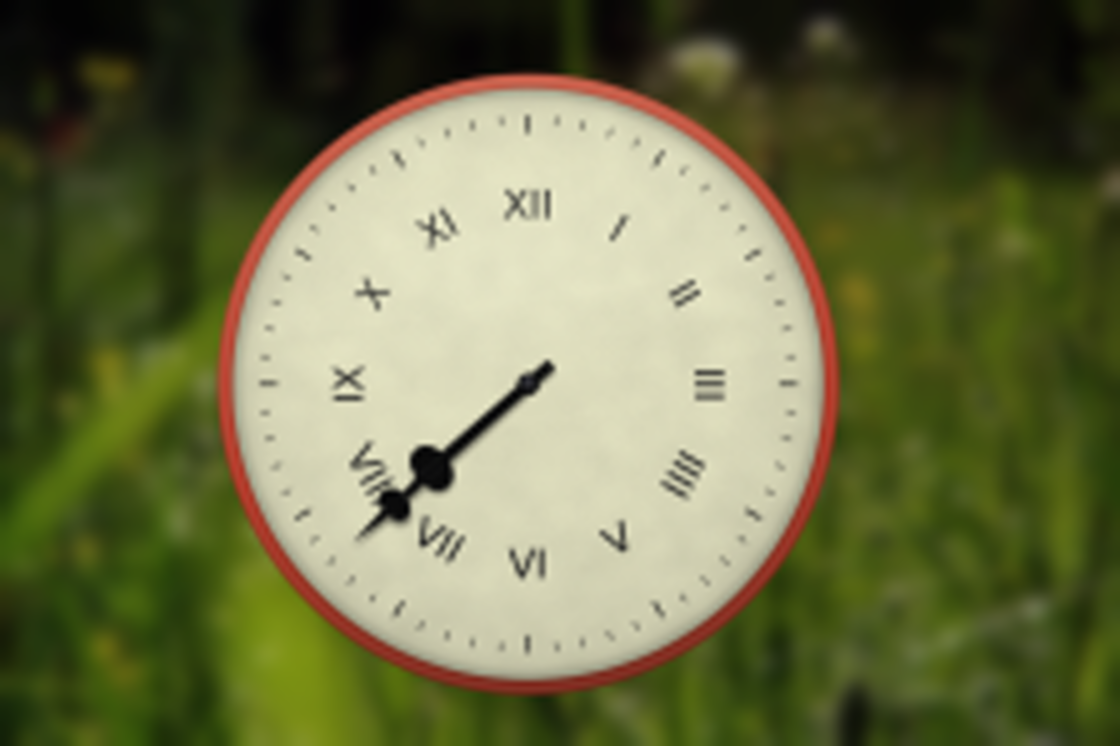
7:38
